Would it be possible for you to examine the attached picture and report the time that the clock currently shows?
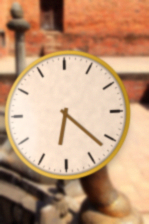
6:22
